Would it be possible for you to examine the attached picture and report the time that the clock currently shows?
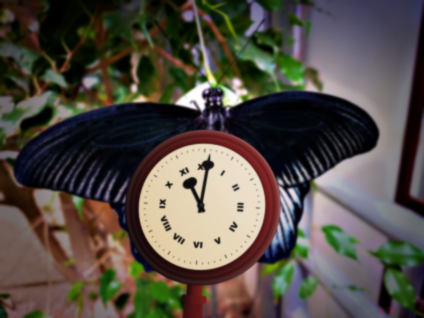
11:01
